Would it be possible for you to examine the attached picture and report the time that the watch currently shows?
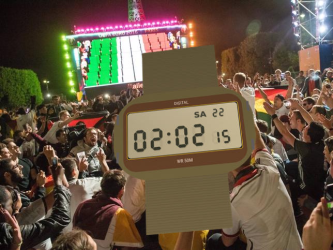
2:02:15
